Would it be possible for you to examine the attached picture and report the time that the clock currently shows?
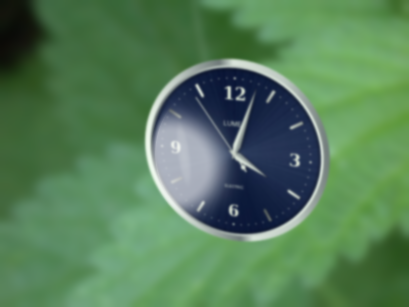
4:02:54
